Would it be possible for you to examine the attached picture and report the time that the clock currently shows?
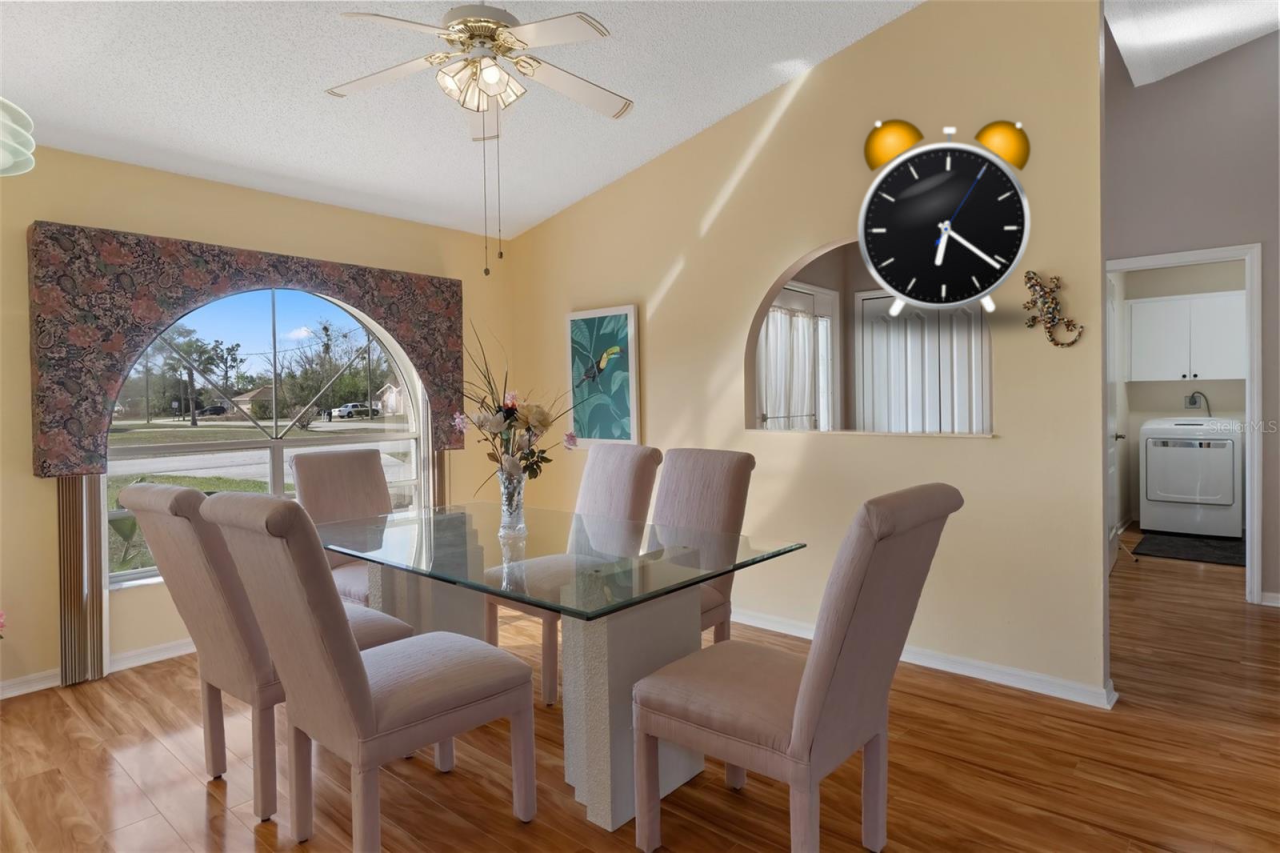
6:21:05
